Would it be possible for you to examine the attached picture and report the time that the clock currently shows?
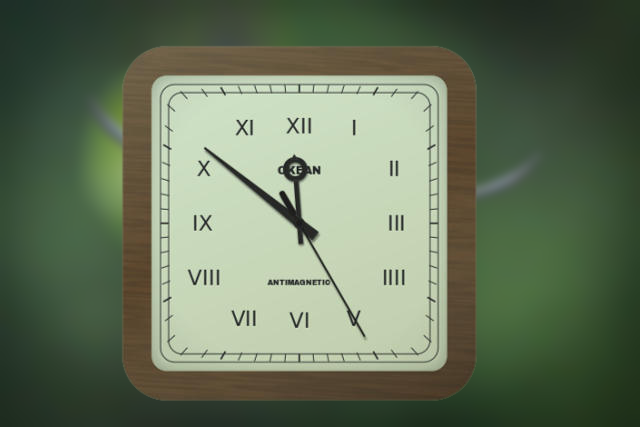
11:51:25
